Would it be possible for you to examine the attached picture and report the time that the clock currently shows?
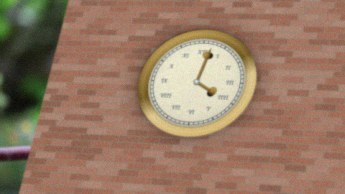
4:02
